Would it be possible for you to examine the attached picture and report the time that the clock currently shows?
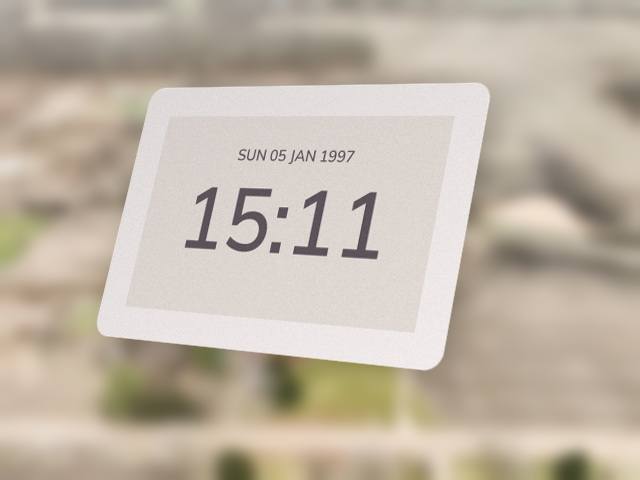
15:11
